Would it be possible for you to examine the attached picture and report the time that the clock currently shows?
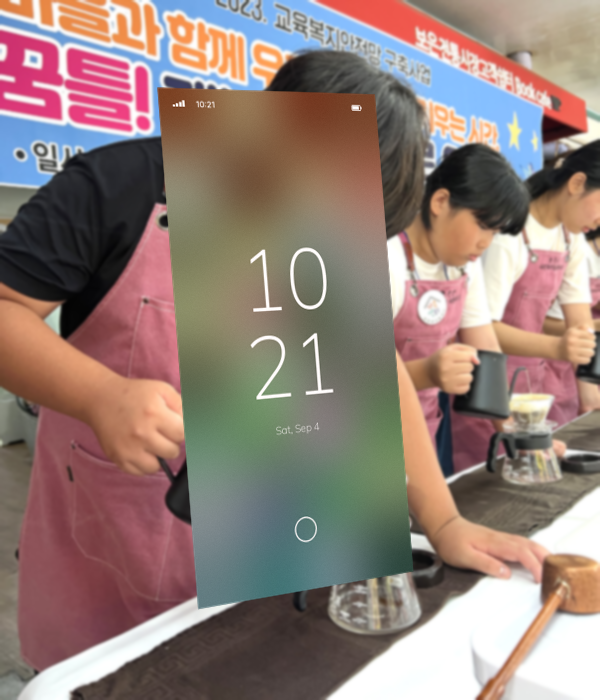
10:21
